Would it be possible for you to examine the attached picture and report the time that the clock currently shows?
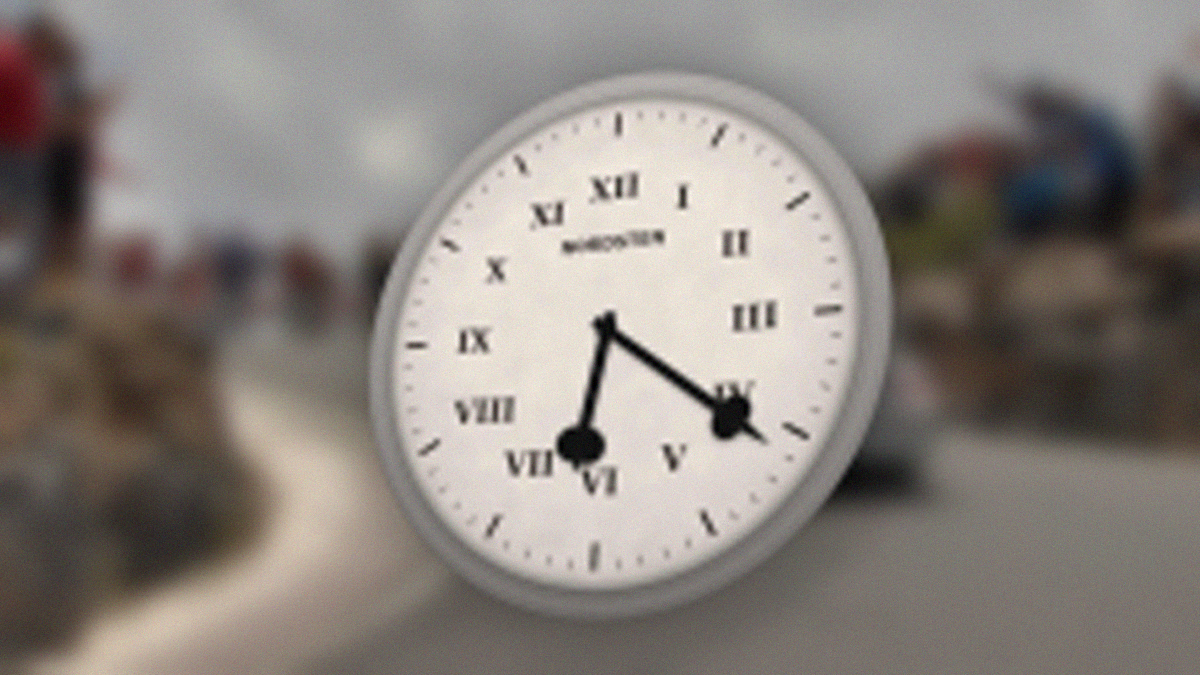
6:21
